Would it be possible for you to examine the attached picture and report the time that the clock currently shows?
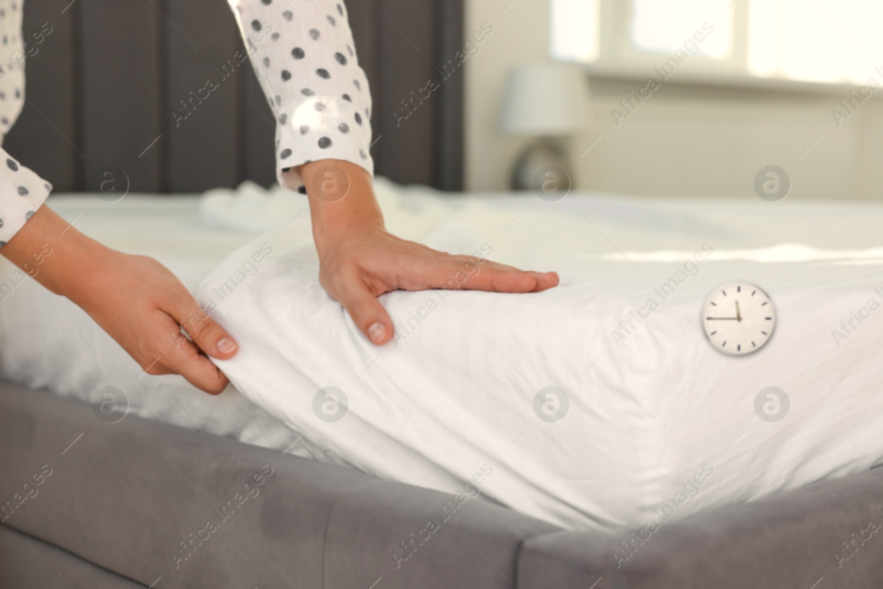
11:45
